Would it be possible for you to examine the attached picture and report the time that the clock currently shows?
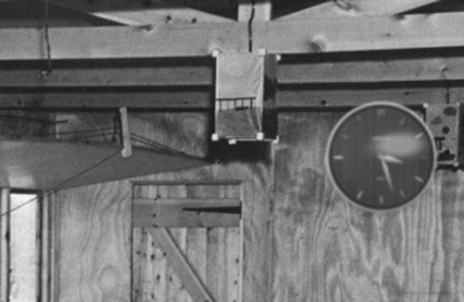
3:27
